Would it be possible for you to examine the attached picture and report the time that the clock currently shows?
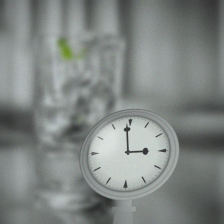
2:59
